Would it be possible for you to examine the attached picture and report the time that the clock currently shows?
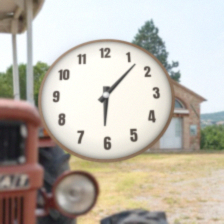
6:07
